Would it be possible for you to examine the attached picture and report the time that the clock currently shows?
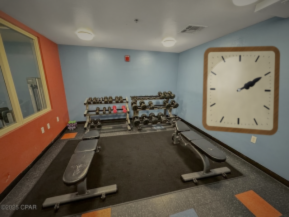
2:10
